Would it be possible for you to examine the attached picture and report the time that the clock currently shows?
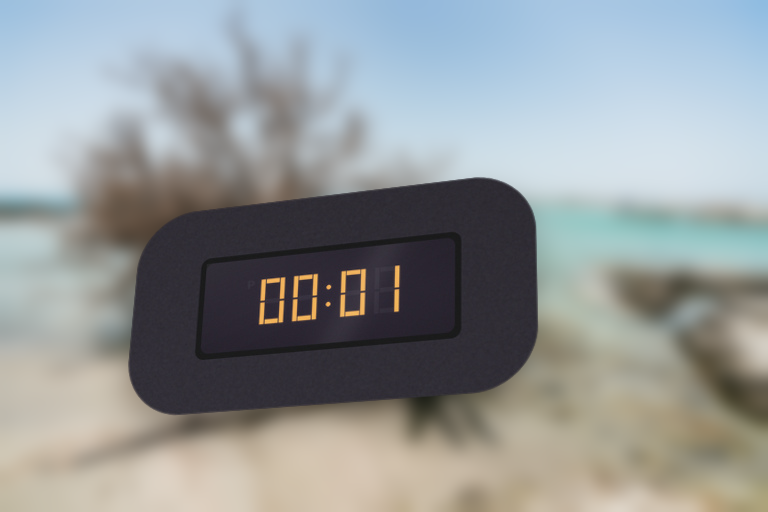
0:01
